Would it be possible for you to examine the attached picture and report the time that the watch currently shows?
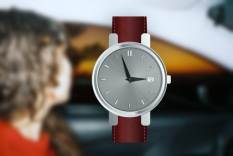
2:57
